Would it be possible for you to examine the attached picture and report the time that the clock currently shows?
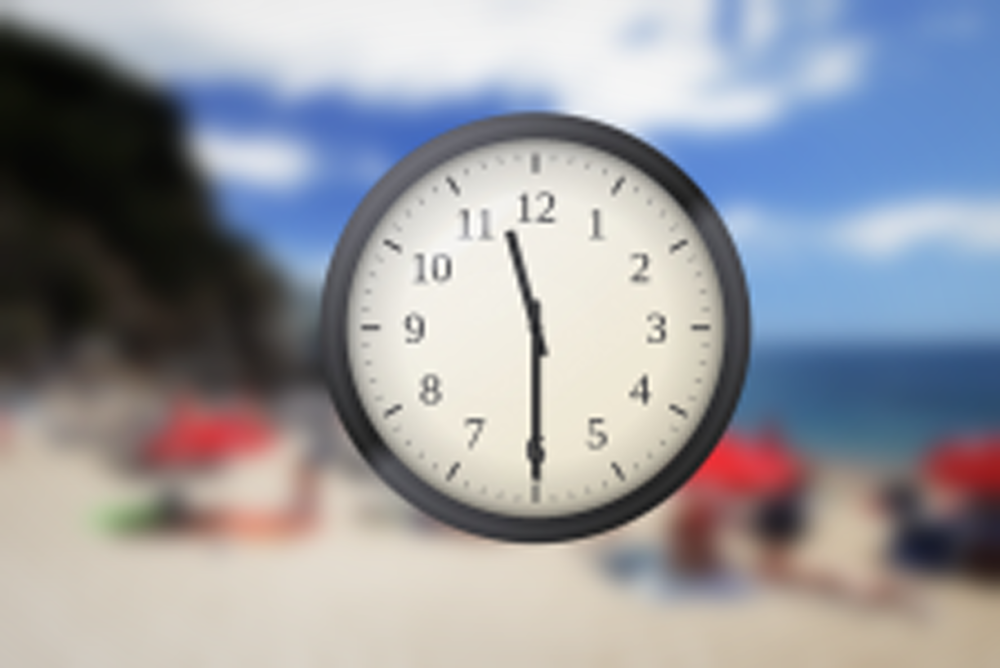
11:30
